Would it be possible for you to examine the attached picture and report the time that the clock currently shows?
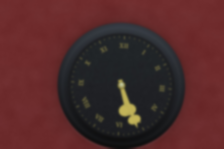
5:26
